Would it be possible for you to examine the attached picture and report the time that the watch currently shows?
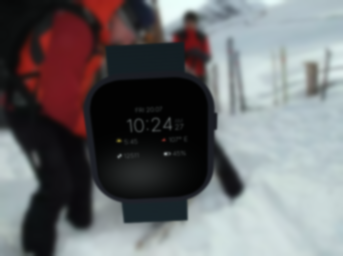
10:24
